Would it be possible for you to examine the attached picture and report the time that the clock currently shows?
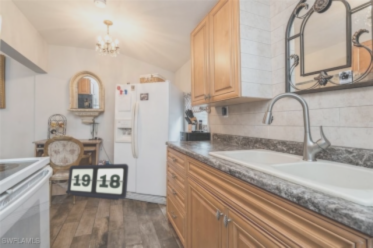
19:18
